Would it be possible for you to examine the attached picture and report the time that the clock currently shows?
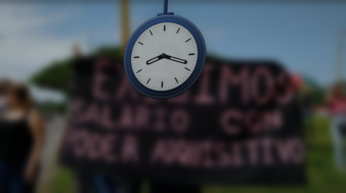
8:18
